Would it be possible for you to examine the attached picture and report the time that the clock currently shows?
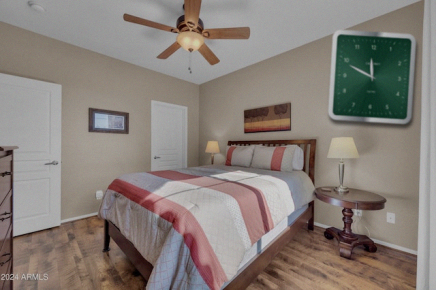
11:49
